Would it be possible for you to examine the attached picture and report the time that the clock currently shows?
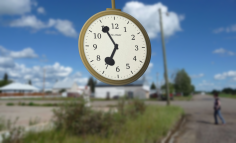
6:55
